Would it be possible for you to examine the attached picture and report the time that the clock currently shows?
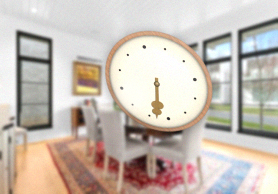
6:33
